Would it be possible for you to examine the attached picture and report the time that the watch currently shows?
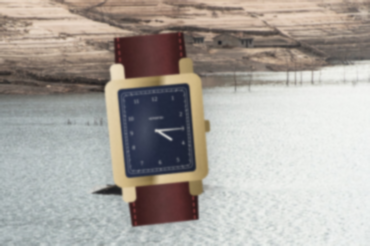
4:15
